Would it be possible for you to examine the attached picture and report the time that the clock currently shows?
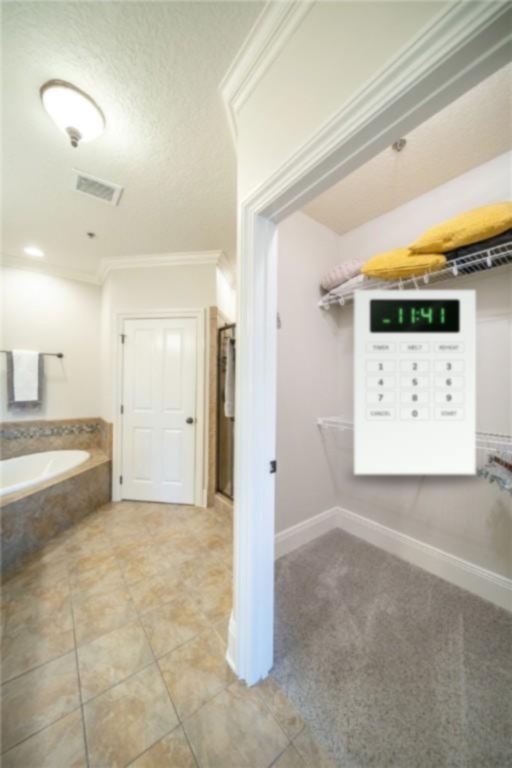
11:41
